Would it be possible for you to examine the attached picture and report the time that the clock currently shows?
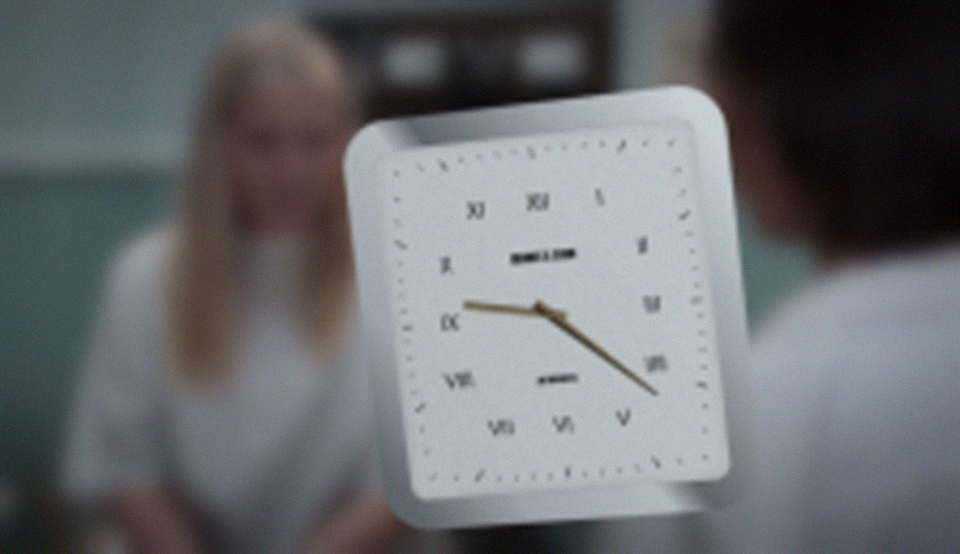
9:22
